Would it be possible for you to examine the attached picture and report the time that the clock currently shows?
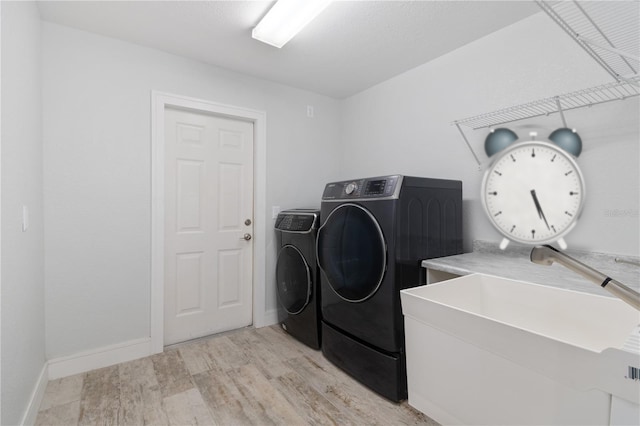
5:26
